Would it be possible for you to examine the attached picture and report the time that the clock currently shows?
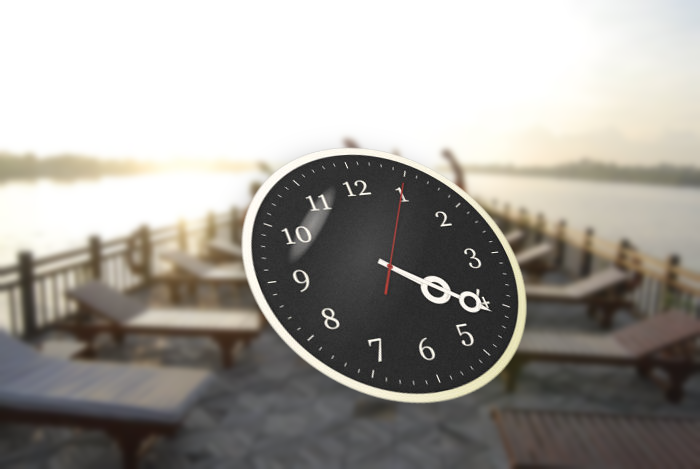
4:21:05
